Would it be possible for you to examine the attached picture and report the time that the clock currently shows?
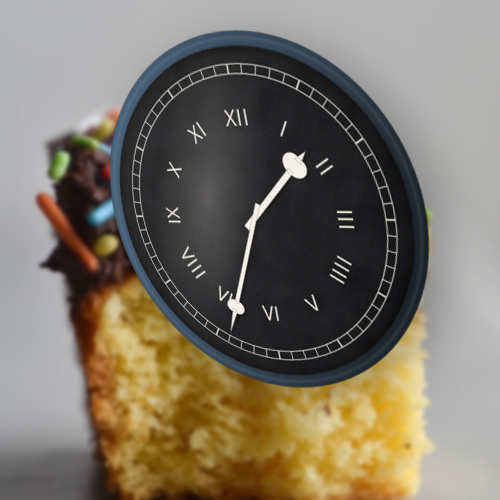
1:34
